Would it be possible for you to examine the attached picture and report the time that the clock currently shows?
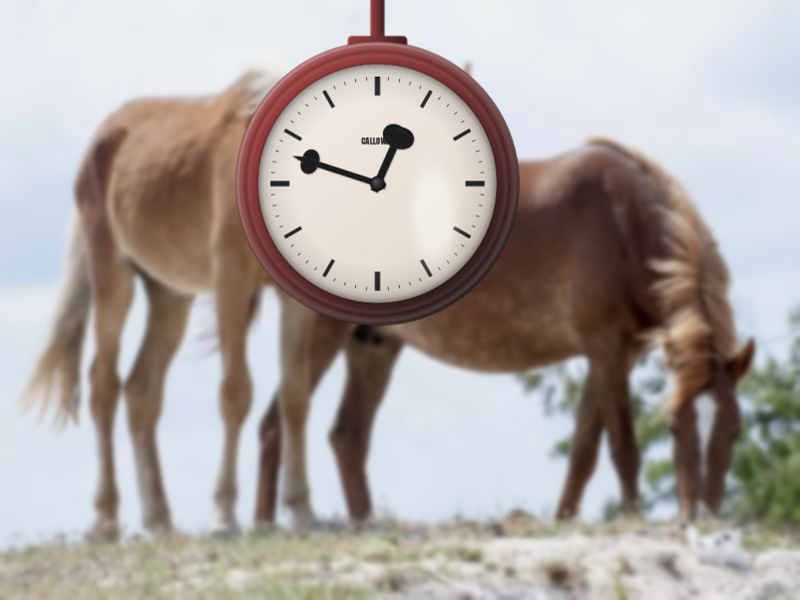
12:48
